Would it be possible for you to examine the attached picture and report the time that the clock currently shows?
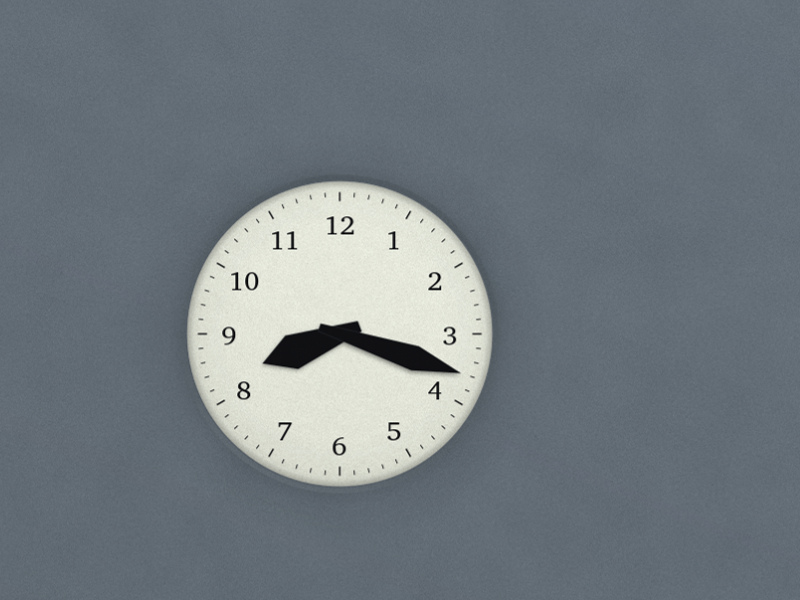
8:18
